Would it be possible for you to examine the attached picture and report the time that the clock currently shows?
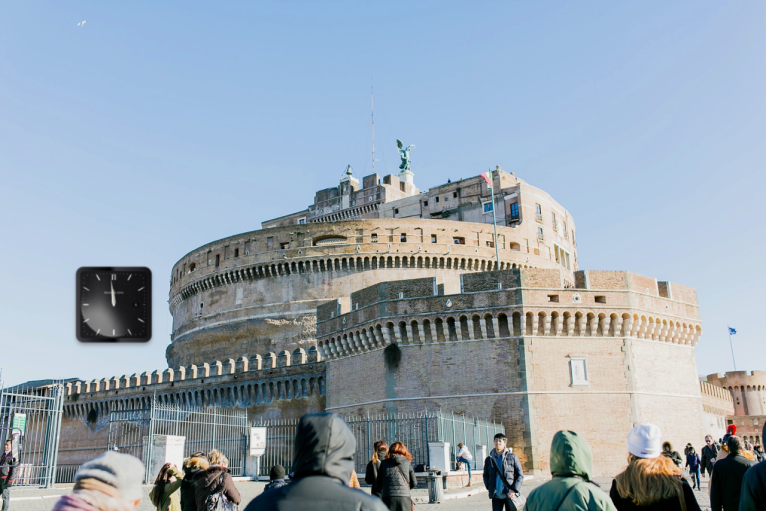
11:59
